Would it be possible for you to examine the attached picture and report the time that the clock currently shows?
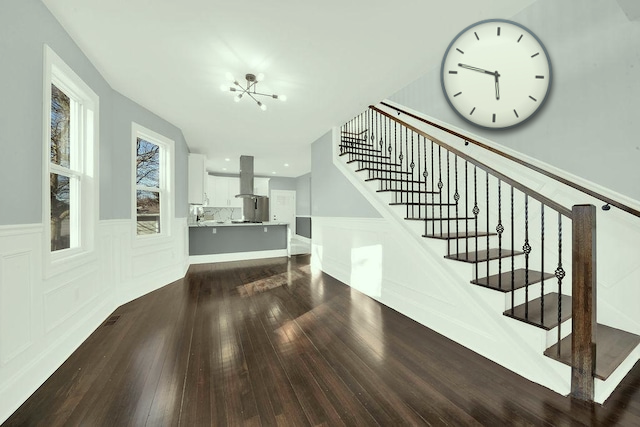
5:47
